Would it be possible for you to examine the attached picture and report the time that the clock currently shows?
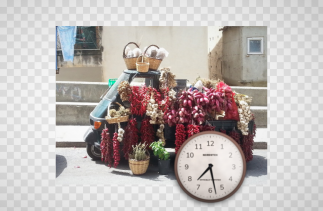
7:28
